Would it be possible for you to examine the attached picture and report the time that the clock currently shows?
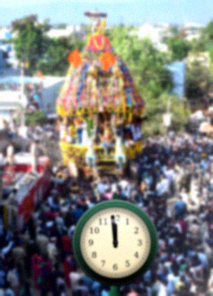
11:59
